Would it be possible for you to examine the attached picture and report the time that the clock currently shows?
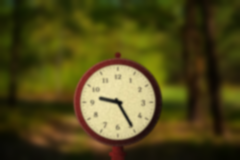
9:25
